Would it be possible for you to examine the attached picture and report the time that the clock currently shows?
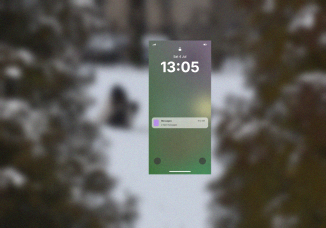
13:05
